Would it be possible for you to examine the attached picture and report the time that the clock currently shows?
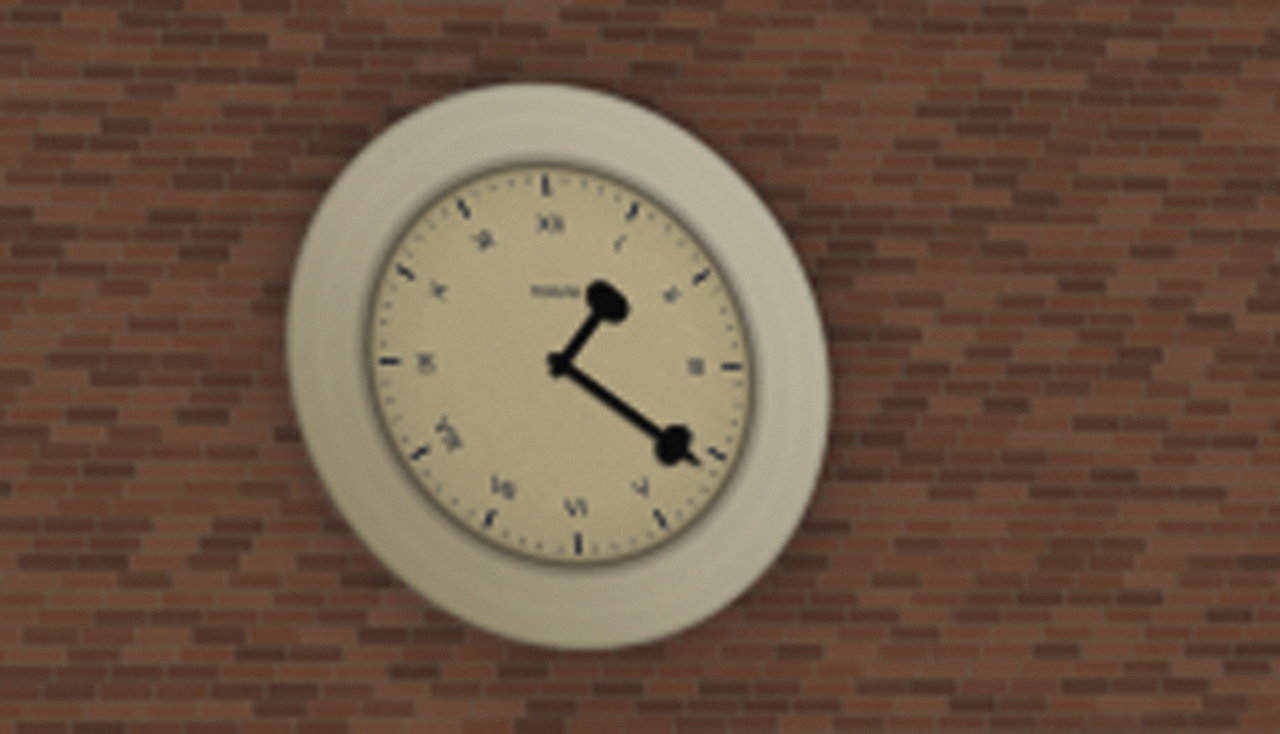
1:21
